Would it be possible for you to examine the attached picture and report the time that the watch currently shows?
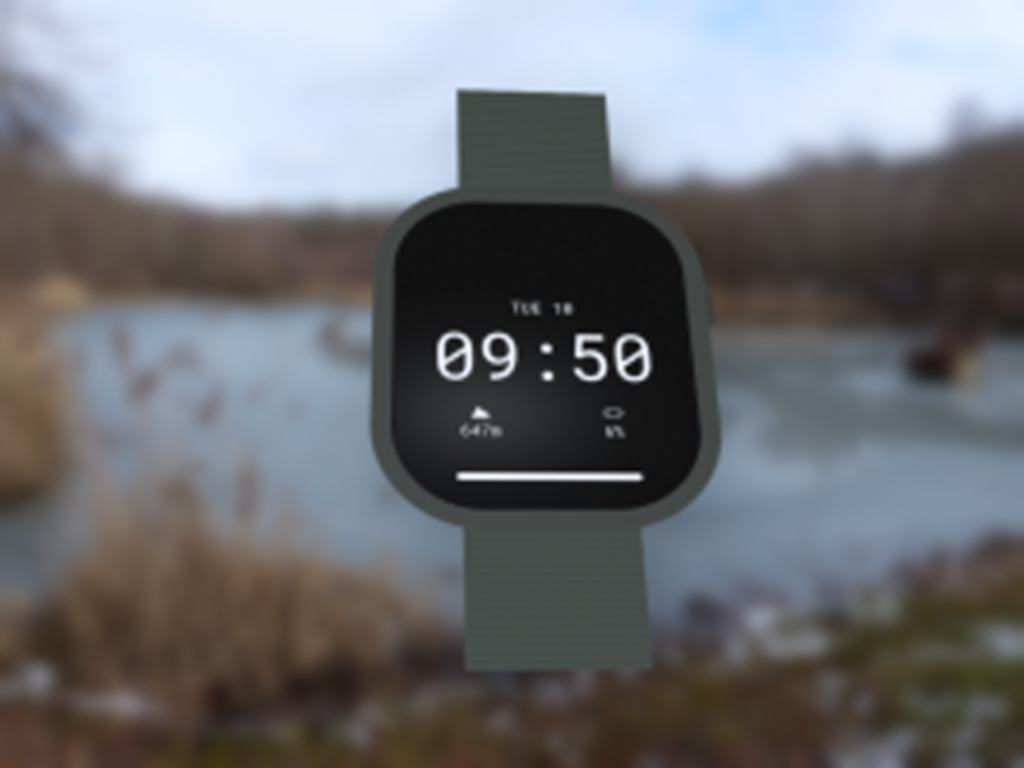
9:50
